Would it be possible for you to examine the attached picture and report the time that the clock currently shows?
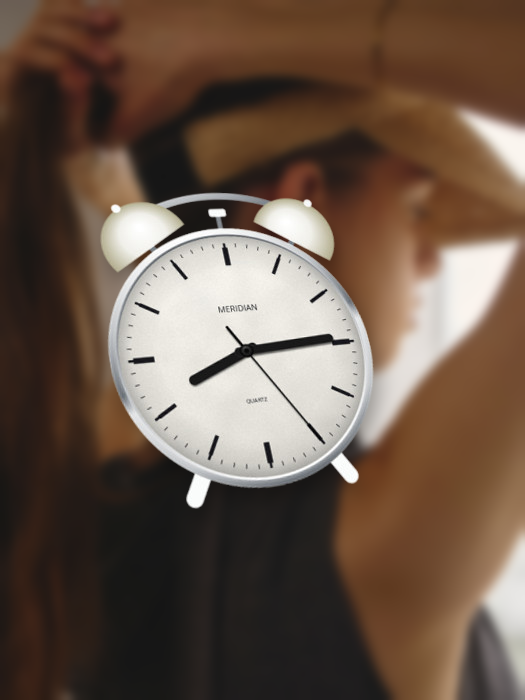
8:14:25
